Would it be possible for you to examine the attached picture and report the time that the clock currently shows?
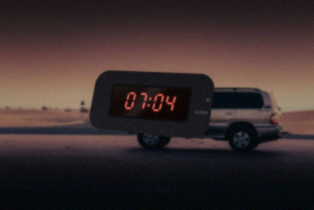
7:04
